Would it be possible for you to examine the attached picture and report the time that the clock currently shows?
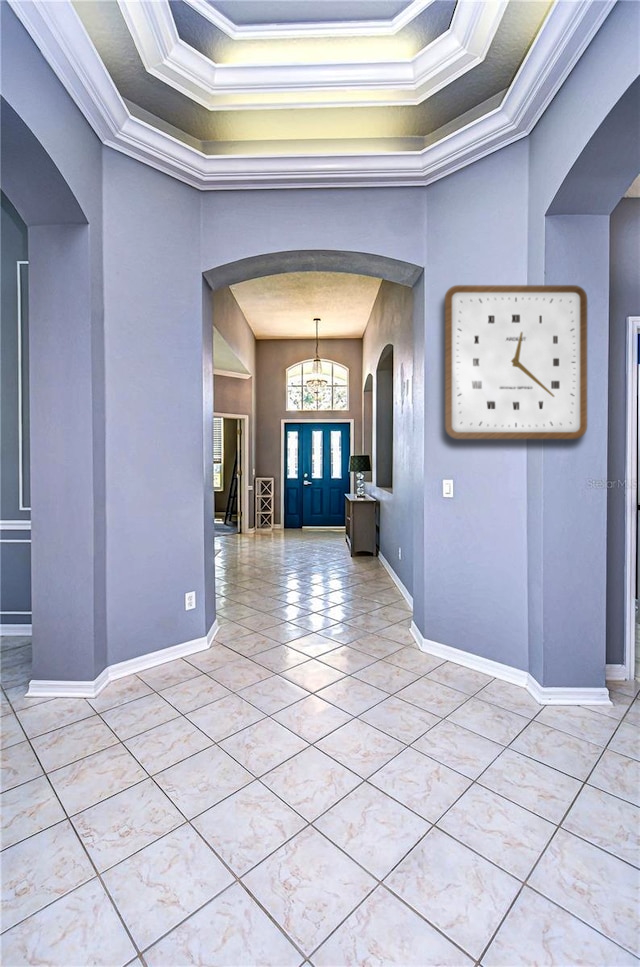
12:22
